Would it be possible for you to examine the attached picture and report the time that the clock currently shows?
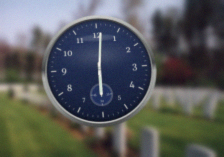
6:01
